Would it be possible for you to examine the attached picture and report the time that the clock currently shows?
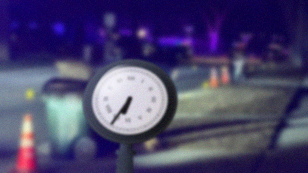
6:35
